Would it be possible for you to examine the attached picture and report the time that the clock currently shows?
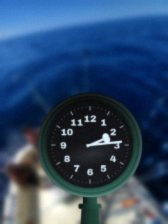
2:14
